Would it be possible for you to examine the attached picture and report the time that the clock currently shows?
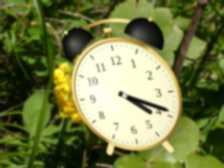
4:19
